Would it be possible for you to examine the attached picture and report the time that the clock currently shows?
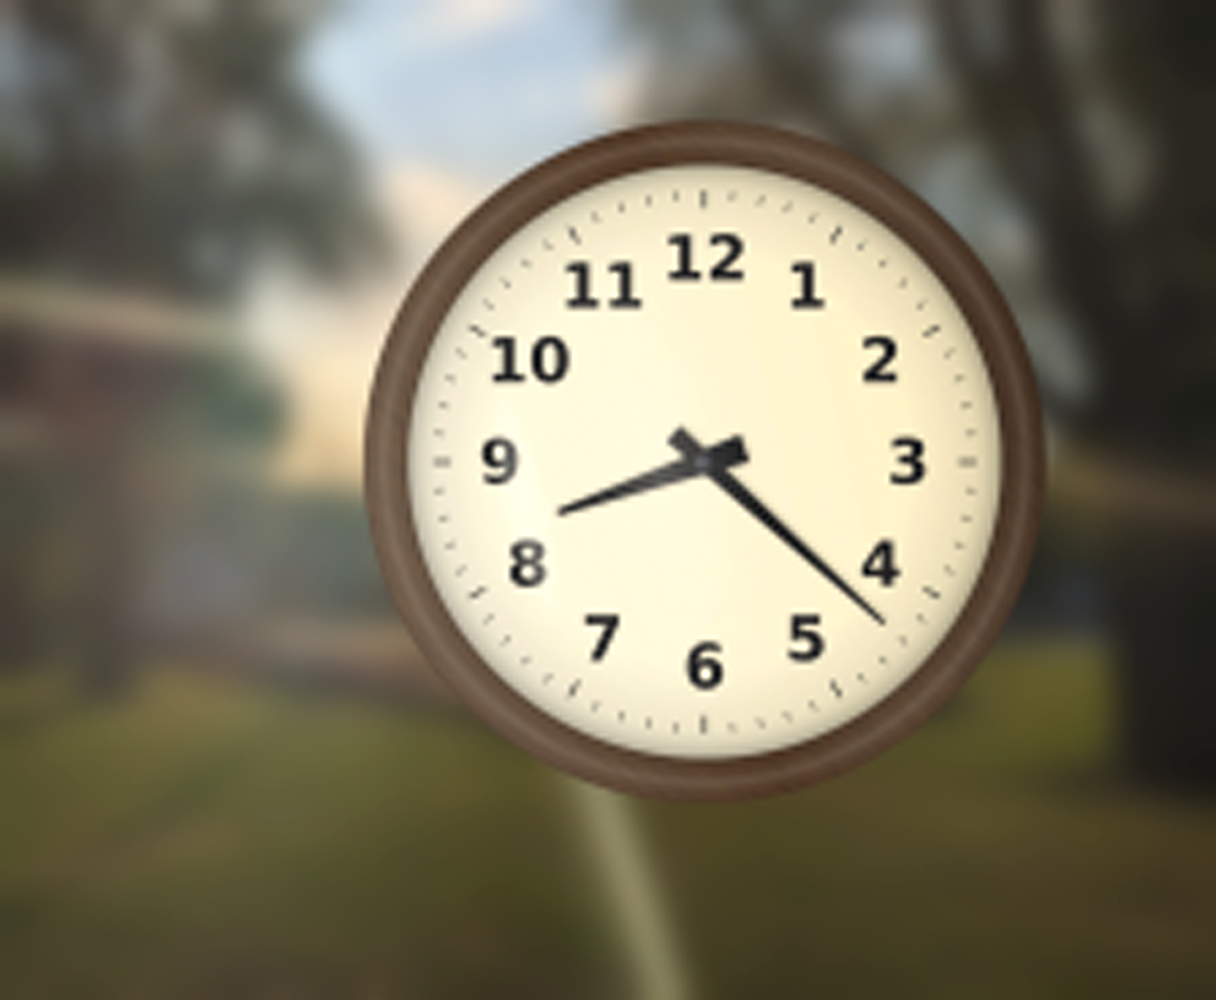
8:22
